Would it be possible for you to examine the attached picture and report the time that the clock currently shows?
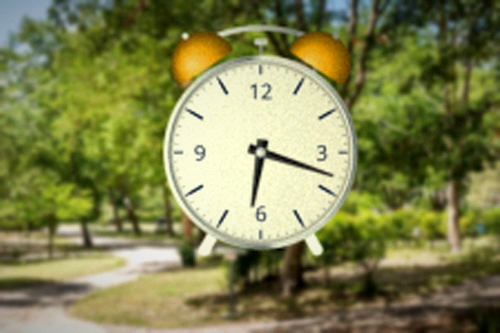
6:18
